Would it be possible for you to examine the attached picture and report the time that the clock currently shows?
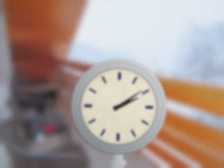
2:09
